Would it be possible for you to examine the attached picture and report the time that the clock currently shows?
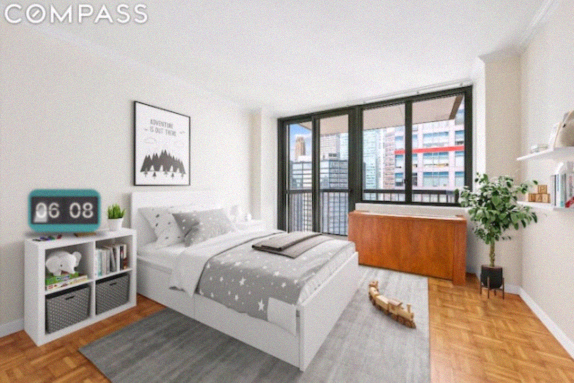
6:08
